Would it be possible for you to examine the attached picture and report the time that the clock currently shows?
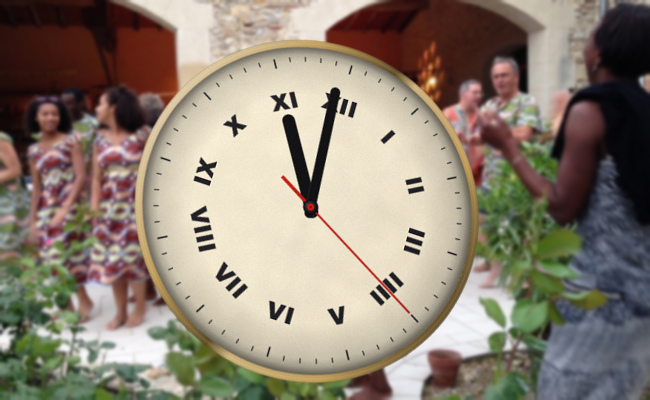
10:59:20
